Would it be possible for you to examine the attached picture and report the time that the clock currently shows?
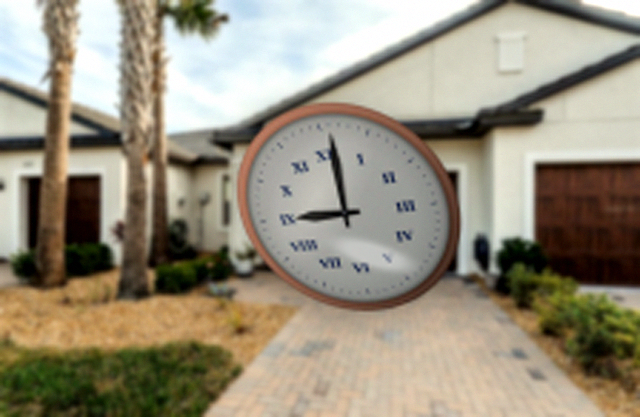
9:01
